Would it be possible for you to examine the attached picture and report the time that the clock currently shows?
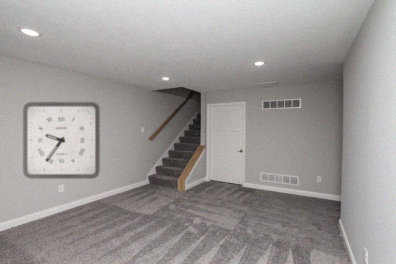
9:36
